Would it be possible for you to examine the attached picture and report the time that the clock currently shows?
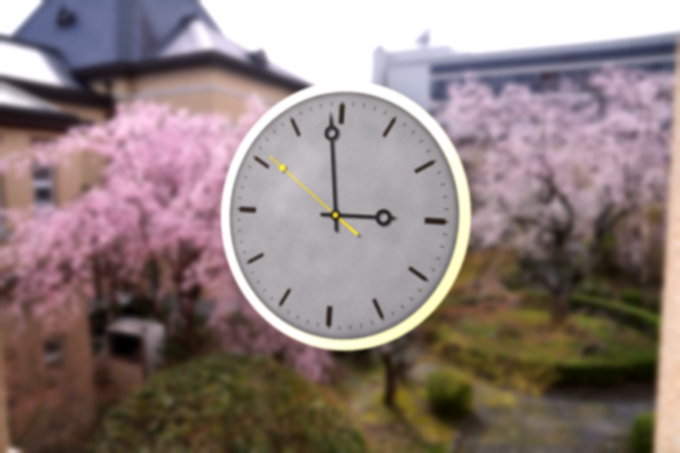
2:58:51
